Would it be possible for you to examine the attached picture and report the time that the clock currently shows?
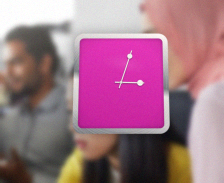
3:03
